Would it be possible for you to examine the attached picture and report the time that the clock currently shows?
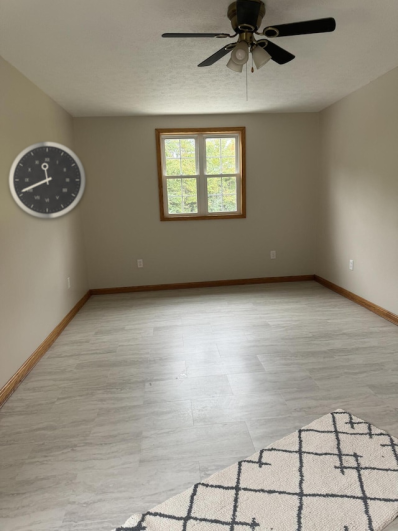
11:41
